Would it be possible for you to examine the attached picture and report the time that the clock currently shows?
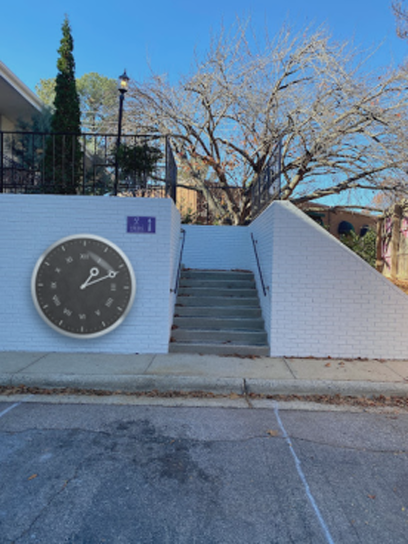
1:11
